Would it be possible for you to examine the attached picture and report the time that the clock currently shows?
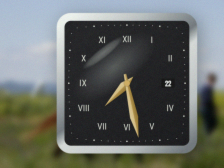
7:28
